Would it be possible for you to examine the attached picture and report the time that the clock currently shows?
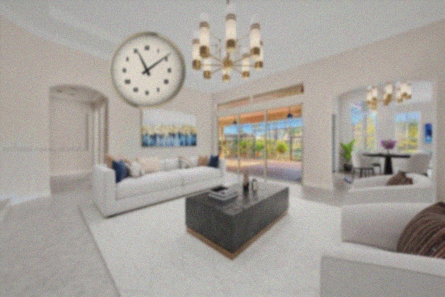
11:09
